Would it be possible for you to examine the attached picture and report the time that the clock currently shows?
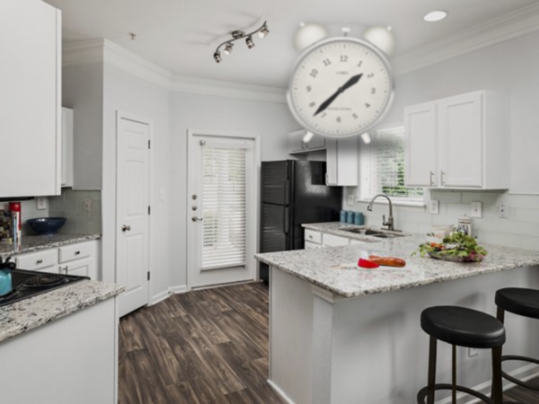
1:37
